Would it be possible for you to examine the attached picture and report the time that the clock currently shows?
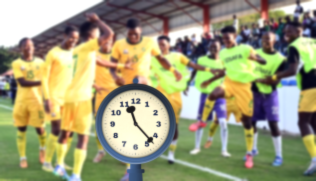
11:23
